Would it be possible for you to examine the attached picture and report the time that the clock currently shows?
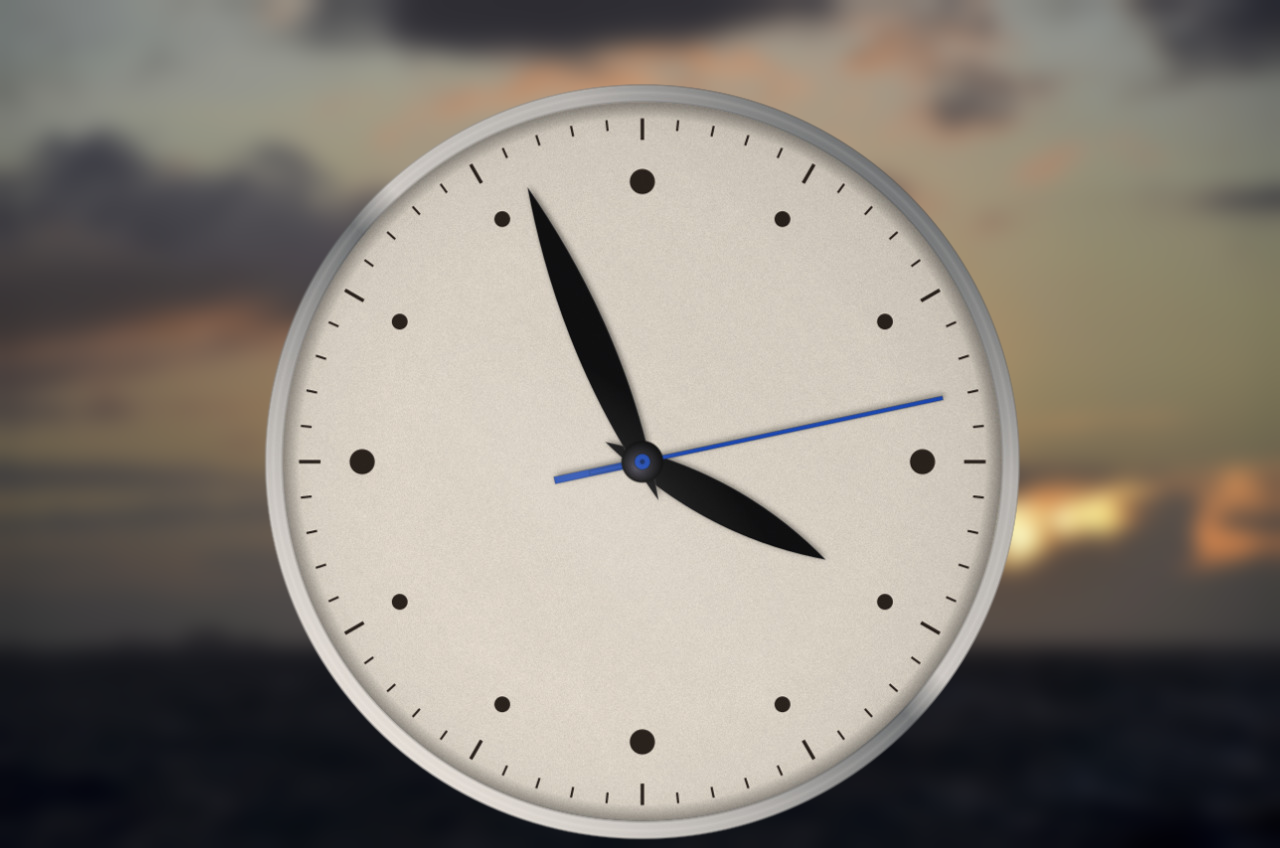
3:56:13
